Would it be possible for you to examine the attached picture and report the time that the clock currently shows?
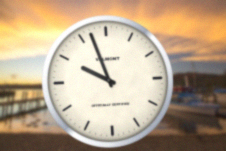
9:57
